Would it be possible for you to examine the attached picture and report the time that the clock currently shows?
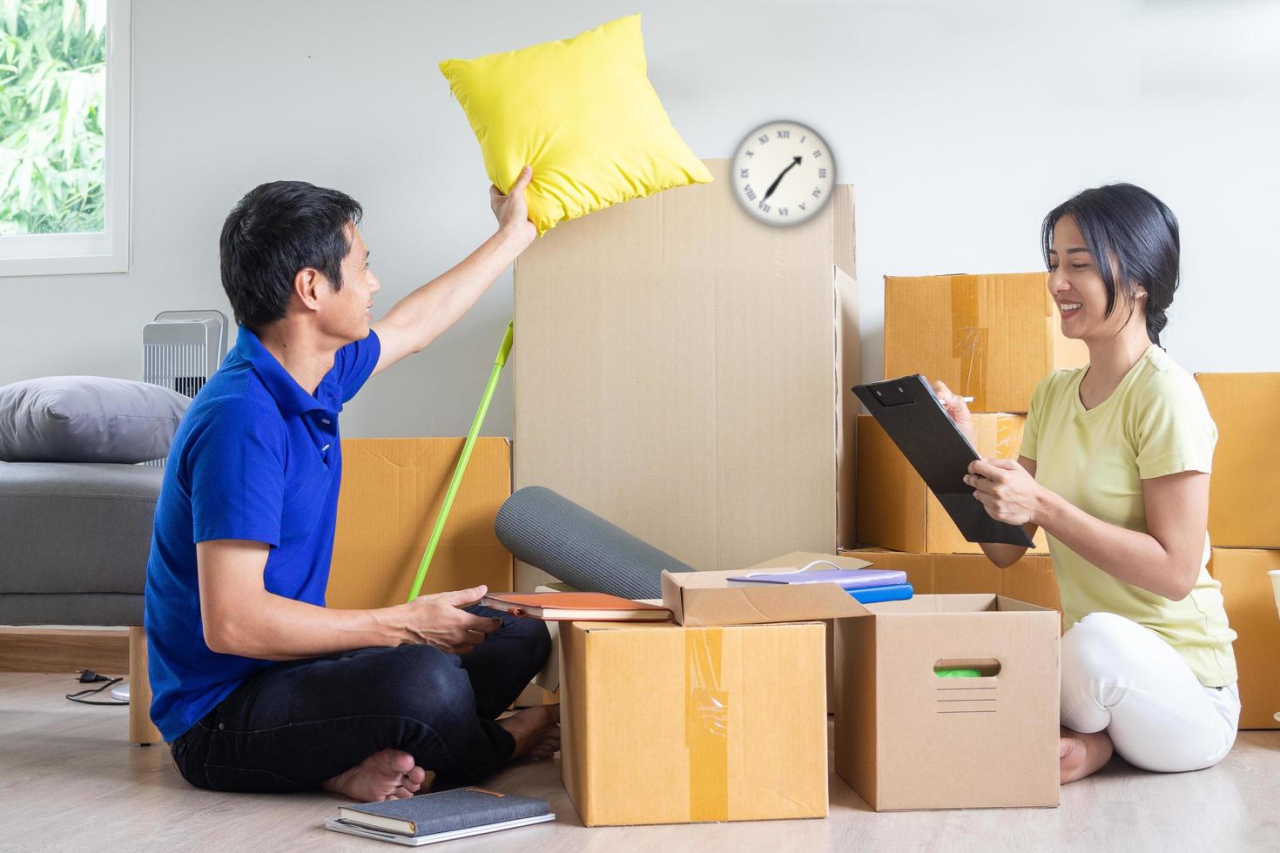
1:36
